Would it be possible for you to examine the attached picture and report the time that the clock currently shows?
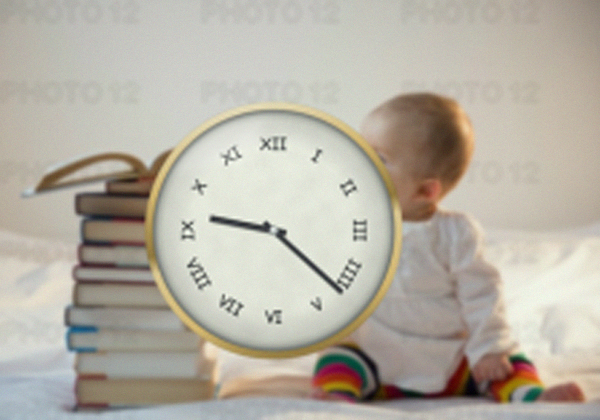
9:22
